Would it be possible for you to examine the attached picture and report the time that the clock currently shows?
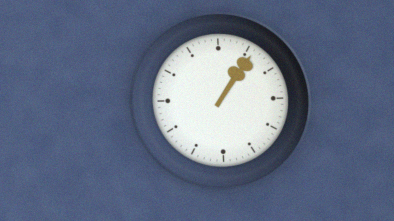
1:06
